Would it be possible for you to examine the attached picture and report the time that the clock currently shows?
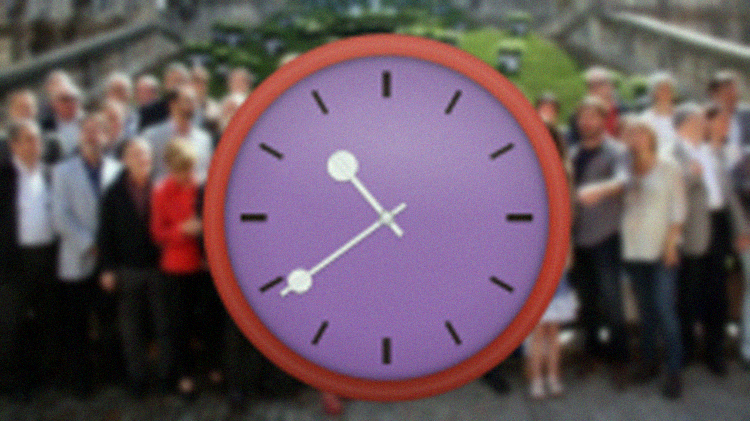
10:39
